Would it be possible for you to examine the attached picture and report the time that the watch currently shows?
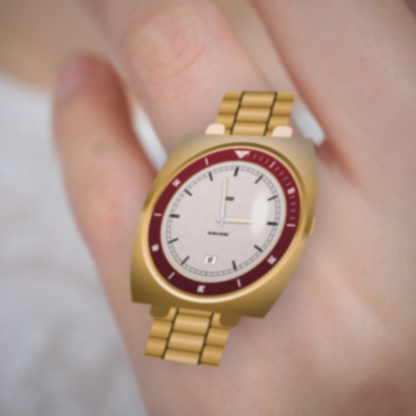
2:58
